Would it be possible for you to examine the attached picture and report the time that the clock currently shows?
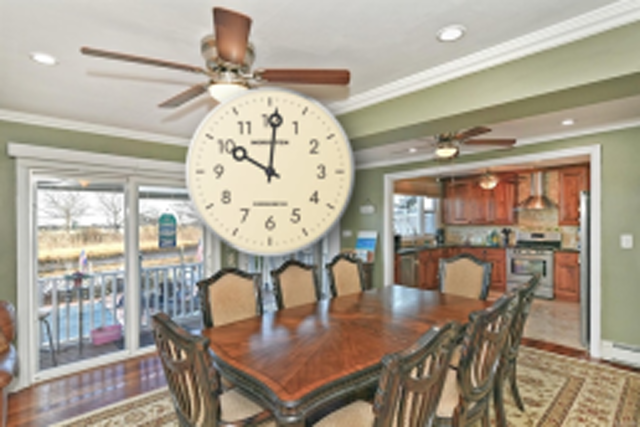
10:01
